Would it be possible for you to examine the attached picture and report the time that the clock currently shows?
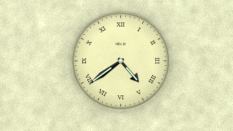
4:39
